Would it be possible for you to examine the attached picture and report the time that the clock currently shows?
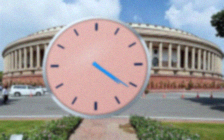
4:21
